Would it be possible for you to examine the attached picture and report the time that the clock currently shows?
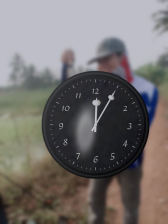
12:05
